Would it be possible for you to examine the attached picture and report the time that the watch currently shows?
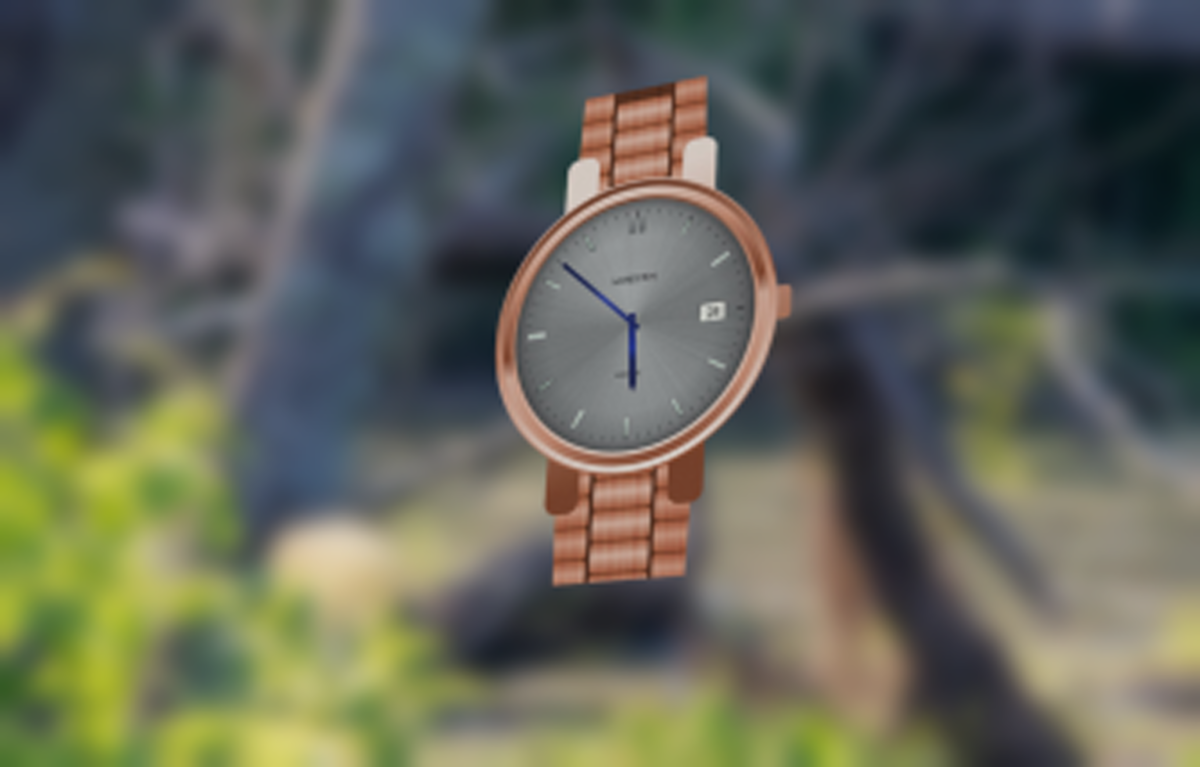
5:52
